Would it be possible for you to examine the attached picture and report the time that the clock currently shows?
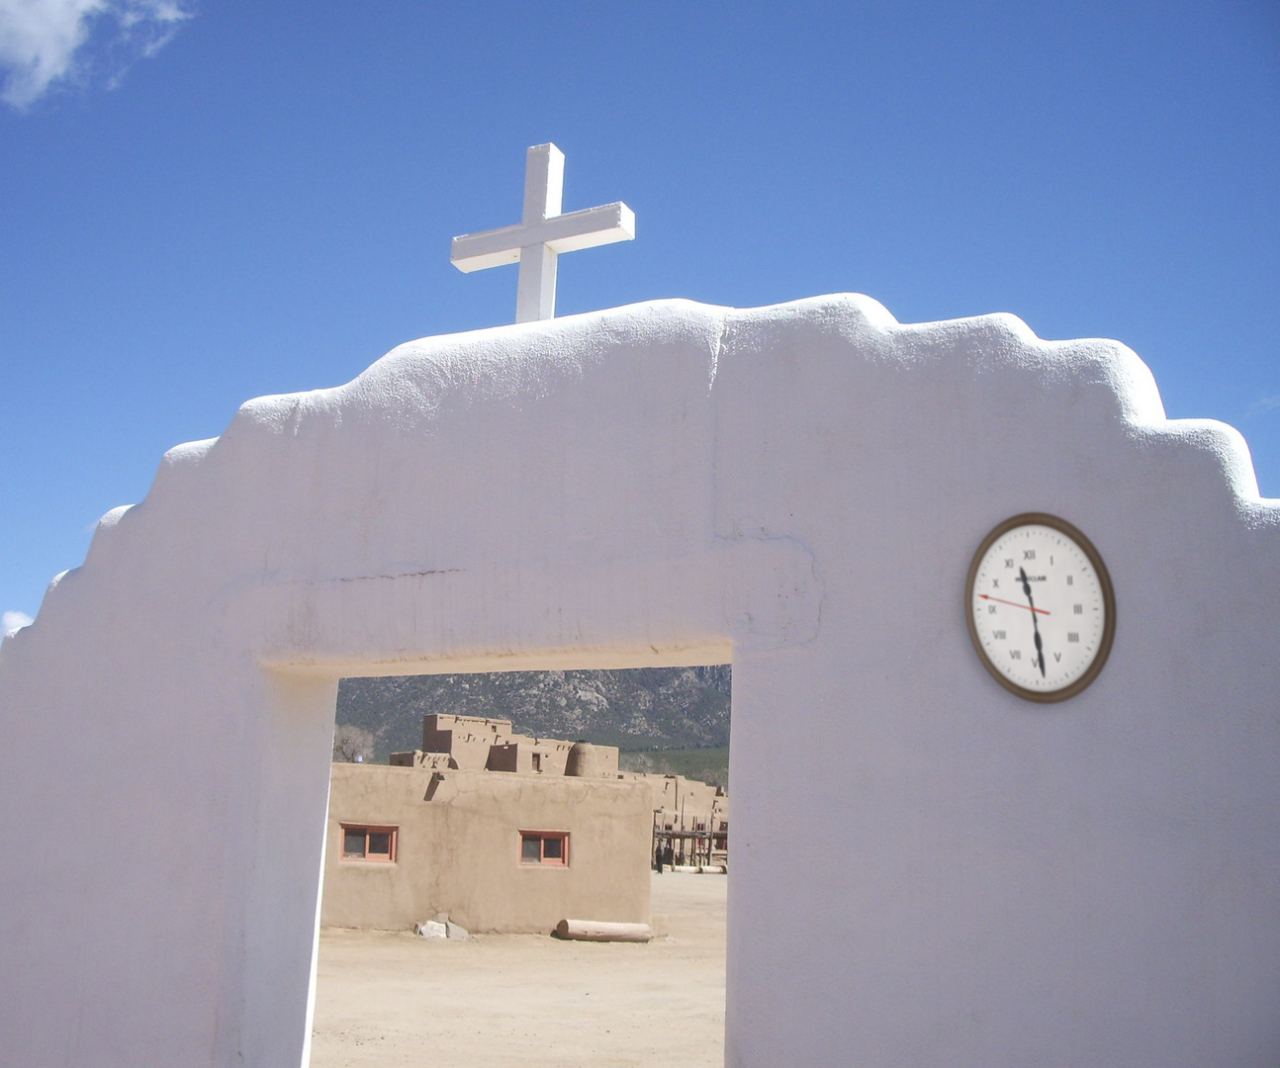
11:28:47
